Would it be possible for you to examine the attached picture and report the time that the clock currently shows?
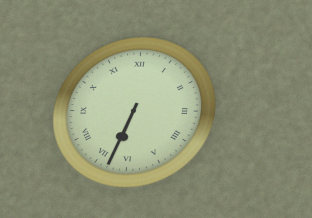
6:33
